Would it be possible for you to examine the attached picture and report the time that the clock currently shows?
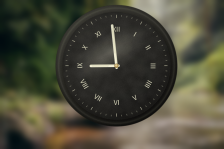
8:59
